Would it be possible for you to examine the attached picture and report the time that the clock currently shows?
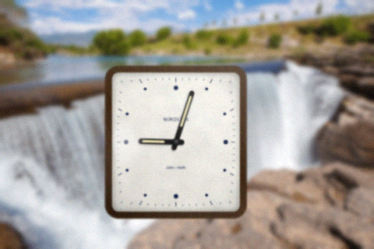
9:03
